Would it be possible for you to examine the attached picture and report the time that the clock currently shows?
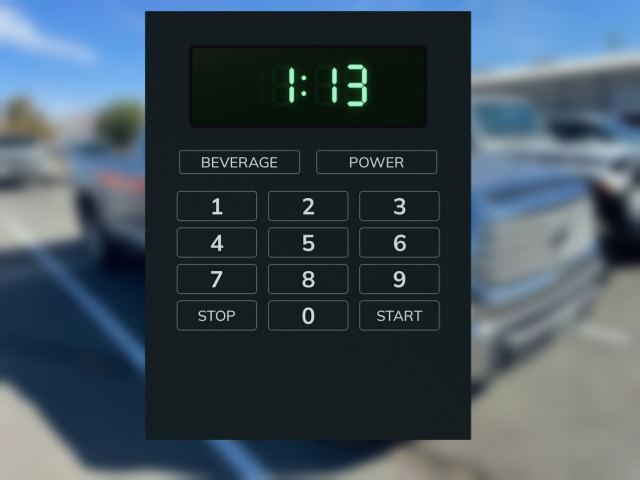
1:13
